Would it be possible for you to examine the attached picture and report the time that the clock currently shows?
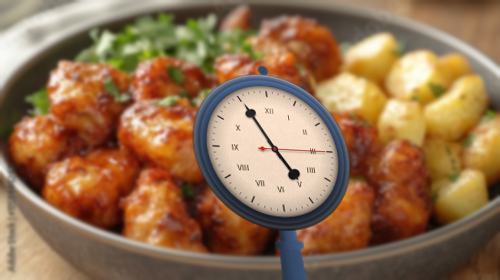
4:55:15
